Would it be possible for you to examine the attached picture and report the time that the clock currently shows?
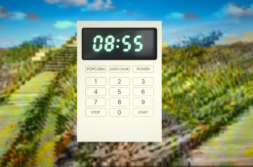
8:55
